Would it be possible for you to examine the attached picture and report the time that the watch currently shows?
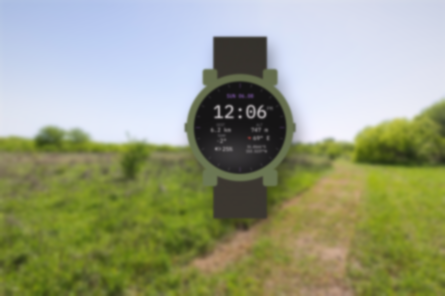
12:06
